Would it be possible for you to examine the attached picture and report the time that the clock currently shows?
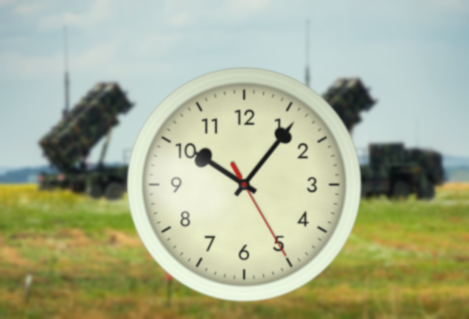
10:06:25
